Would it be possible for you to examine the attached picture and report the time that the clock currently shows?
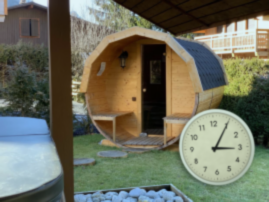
3:05
